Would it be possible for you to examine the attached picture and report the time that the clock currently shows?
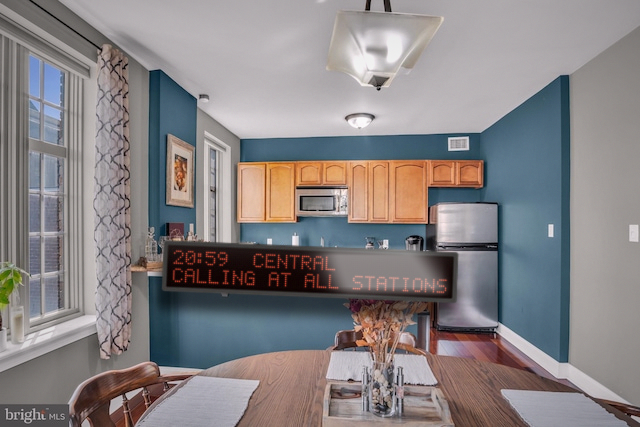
20:59
